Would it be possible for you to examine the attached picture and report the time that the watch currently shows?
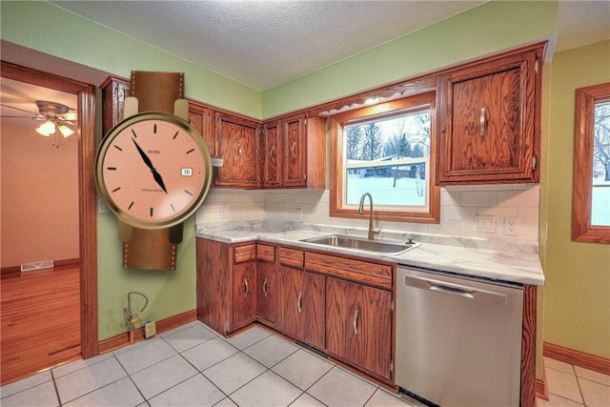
4:54
